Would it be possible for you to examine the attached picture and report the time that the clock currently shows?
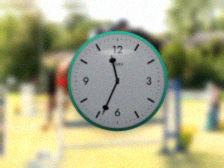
11:34
